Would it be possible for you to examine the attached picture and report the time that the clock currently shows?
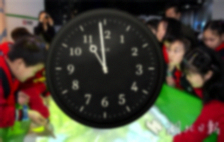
10:59
